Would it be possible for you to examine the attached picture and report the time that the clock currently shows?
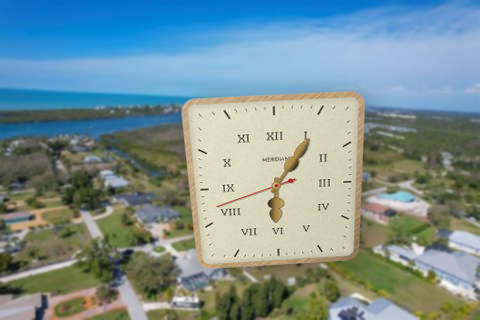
6:05:42
